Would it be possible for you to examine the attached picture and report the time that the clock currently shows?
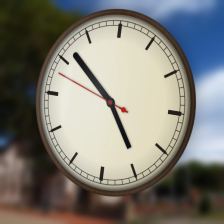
4:51:48
